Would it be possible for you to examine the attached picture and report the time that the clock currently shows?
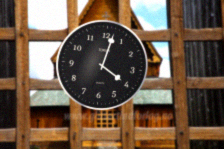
4:02
